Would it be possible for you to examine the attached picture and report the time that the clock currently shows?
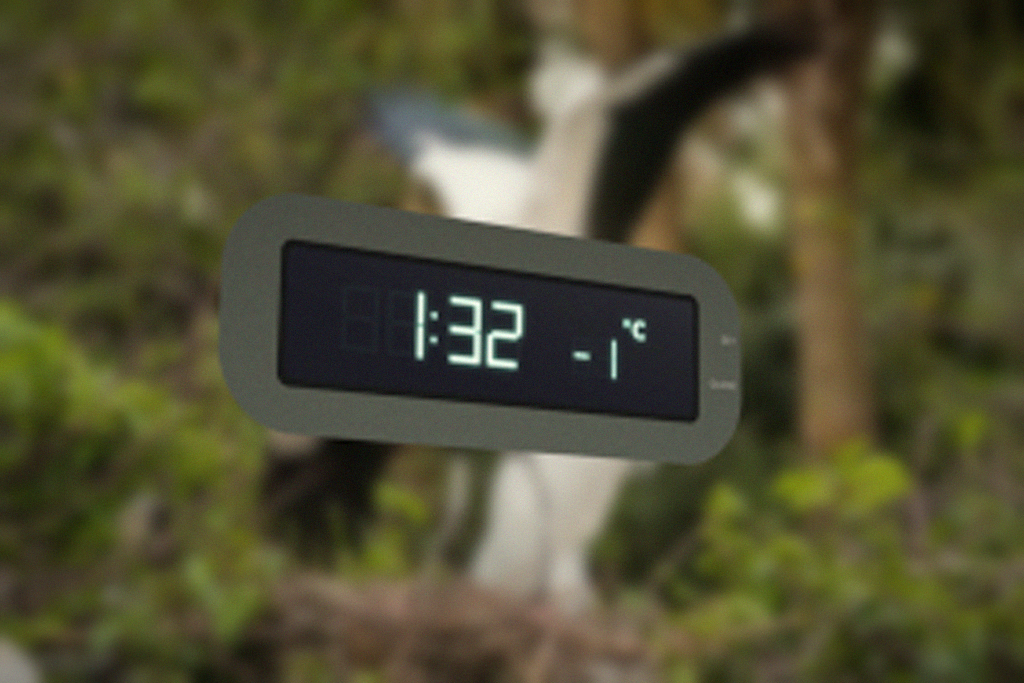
1:32
